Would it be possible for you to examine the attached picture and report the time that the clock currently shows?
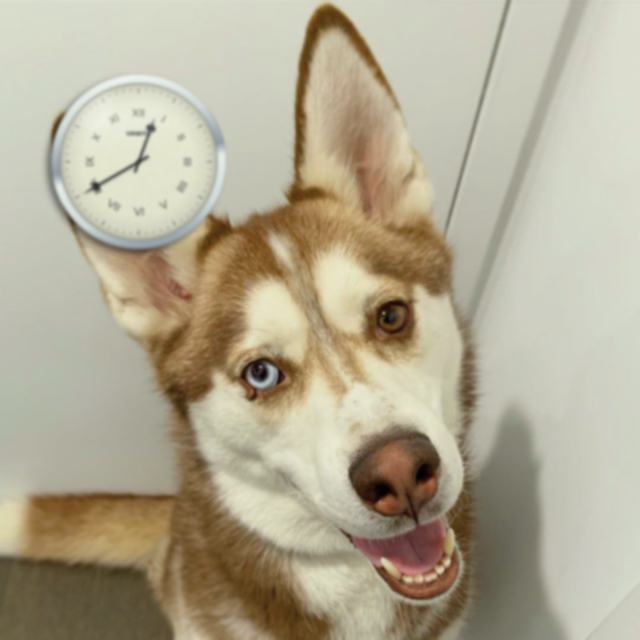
12:40
